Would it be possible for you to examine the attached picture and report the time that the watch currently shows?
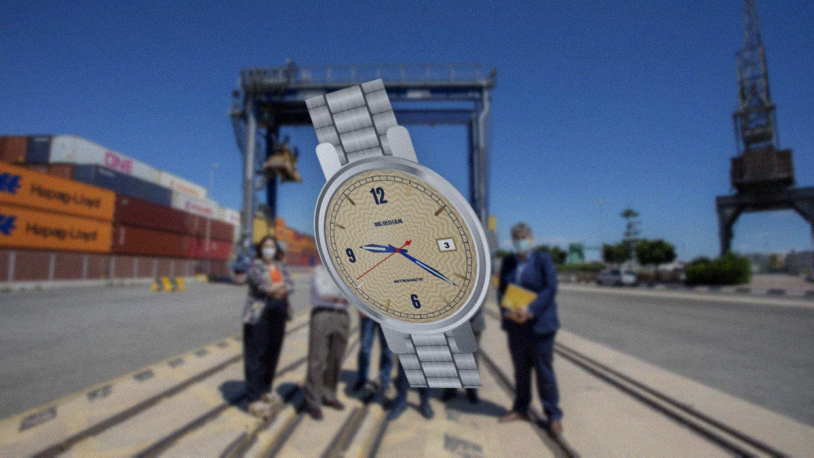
9:21:41
